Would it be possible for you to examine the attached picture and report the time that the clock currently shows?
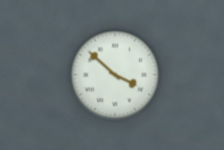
3:52
